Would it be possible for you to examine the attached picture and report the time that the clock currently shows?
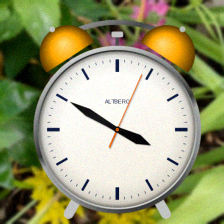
3:50:04
